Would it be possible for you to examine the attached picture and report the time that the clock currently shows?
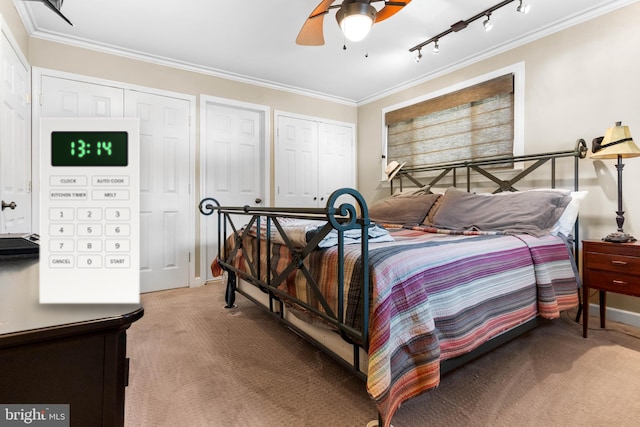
13:14
